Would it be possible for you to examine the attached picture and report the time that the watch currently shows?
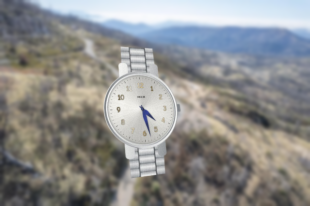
4:28
